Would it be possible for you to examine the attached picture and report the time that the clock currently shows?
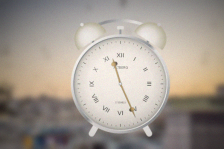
11:26
